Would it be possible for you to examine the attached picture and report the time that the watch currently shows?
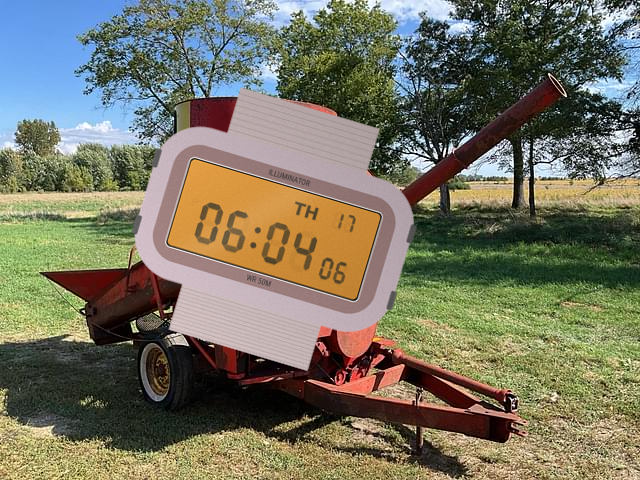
6:04:06
